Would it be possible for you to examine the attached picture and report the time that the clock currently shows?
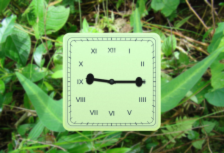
9:15
